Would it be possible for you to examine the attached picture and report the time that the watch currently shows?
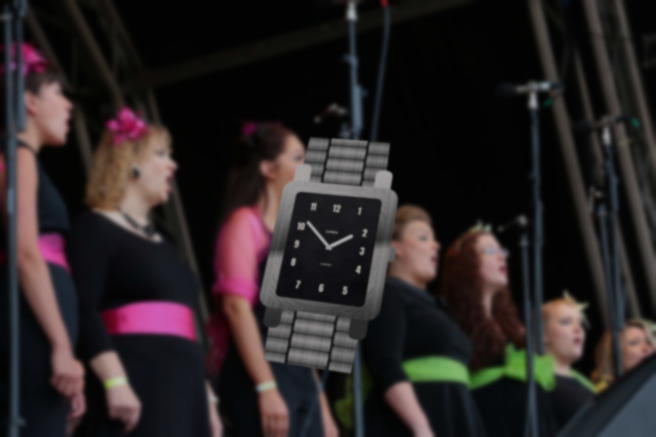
1:52
